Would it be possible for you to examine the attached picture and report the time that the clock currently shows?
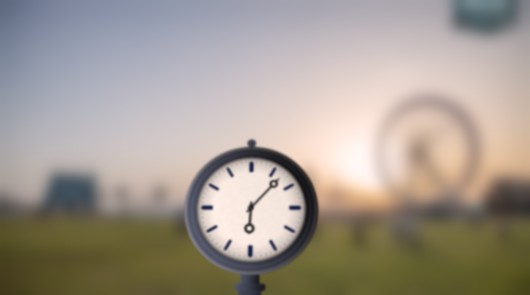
6:07
